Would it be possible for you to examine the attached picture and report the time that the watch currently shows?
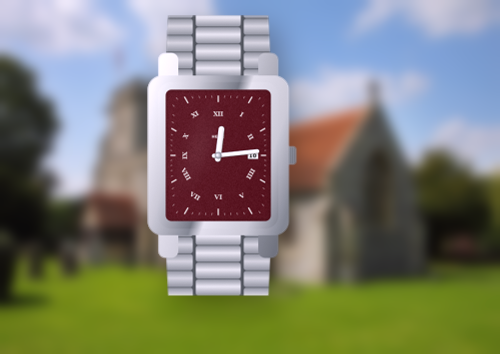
12:14
